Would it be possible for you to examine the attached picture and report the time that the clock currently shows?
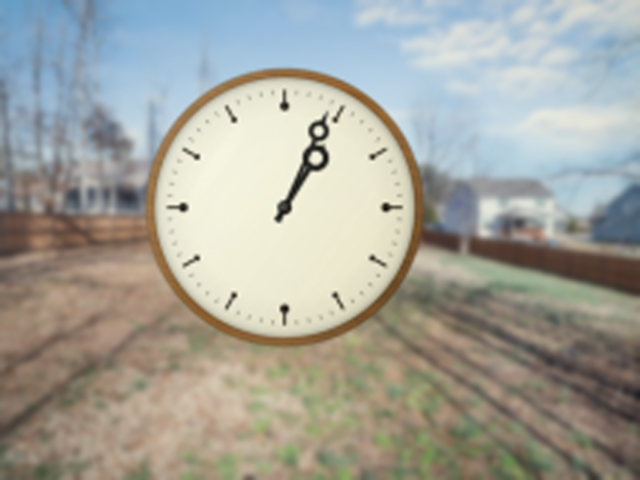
1:04
